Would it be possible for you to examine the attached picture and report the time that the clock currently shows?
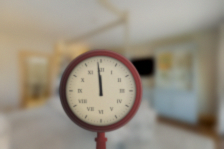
11:59
